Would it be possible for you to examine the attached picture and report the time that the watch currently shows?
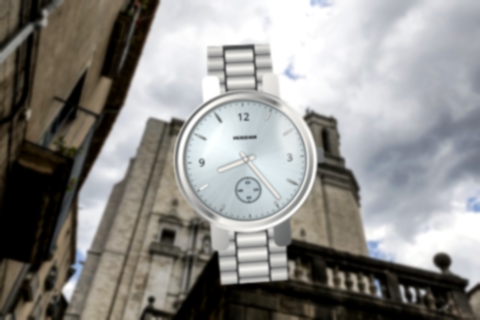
8:24
